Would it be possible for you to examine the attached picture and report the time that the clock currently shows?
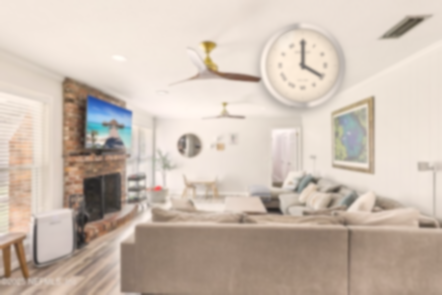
4:00
